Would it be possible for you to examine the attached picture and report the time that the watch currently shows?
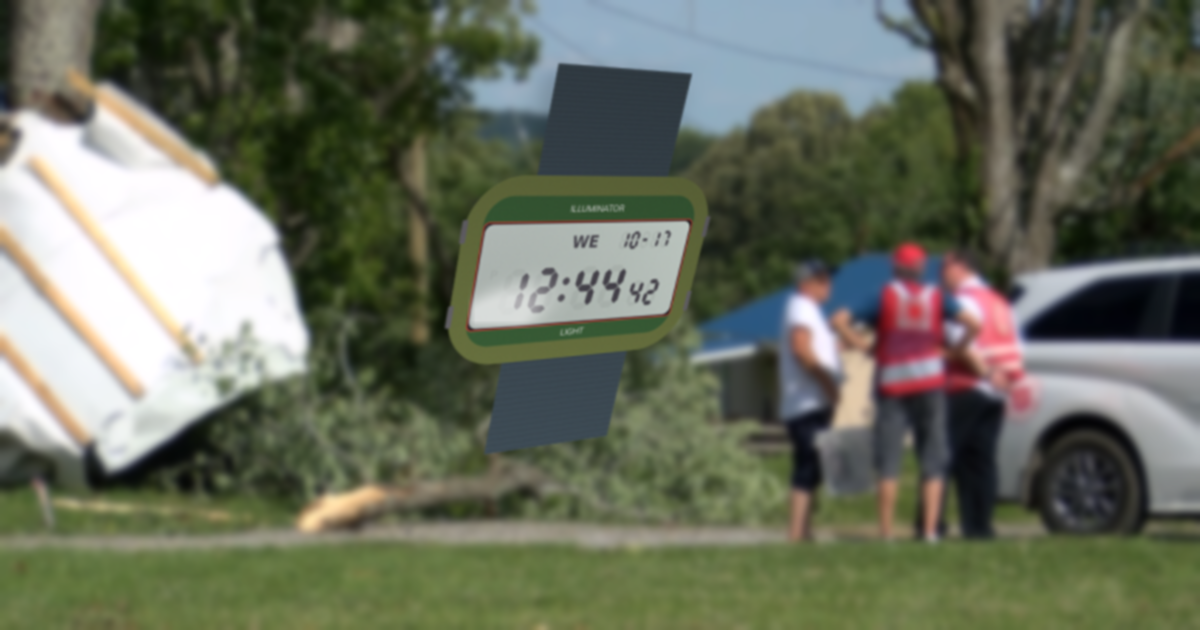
12:44:42
